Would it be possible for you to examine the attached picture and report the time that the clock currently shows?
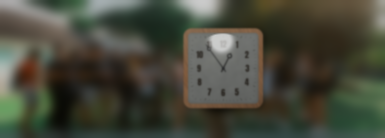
12:54
